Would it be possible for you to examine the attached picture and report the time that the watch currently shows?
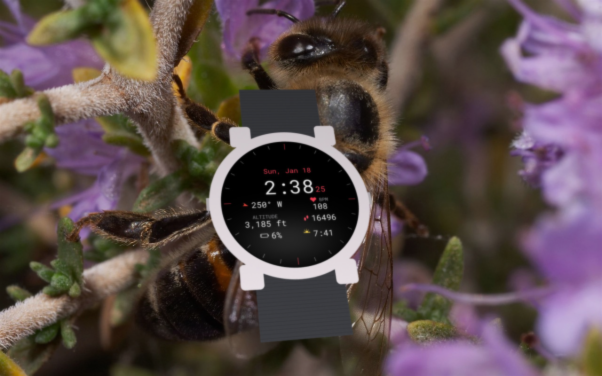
2:38
